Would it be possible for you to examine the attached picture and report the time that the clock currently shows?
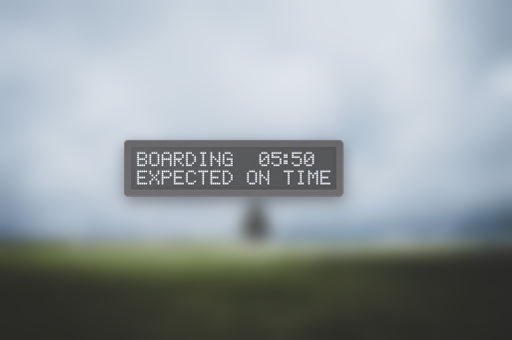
5:50
